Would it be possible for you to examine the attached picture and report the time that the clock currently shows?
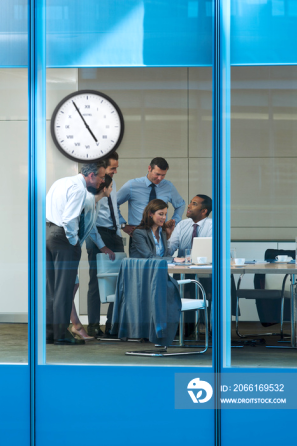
4:55
